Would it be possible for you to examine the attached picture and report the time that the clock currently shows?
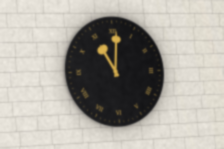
11:01
